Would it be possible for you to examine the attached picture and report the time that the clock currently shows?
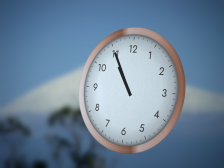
10:55
